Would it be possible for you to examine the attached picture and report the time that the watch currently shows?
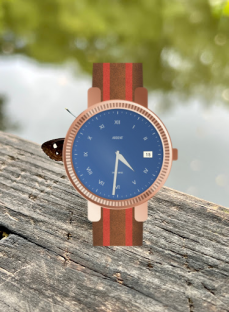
4:31
